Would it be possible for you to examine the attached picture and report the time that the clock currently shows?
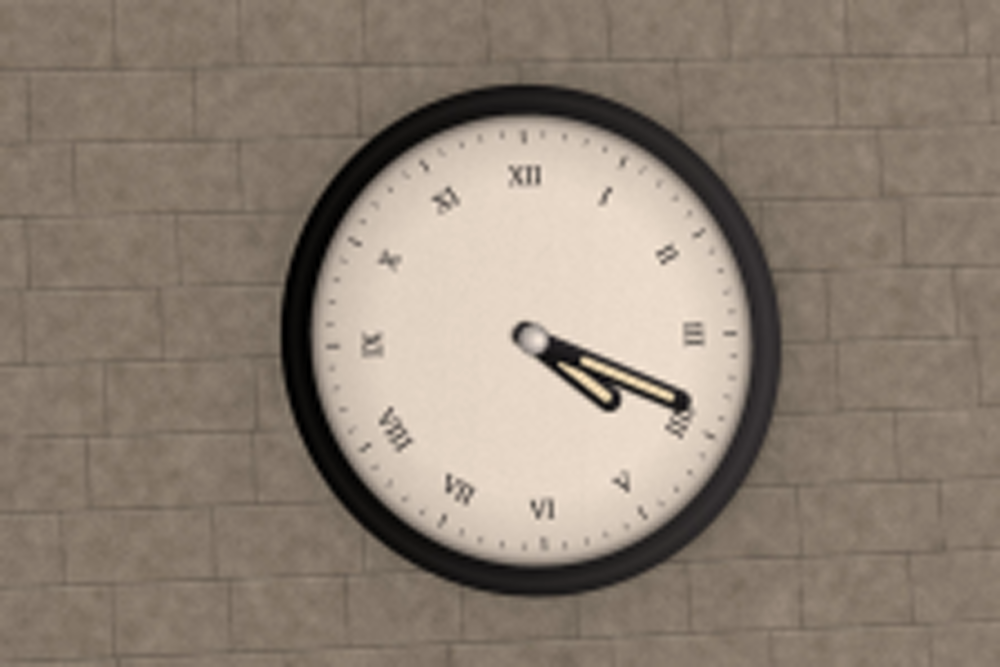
4:19
